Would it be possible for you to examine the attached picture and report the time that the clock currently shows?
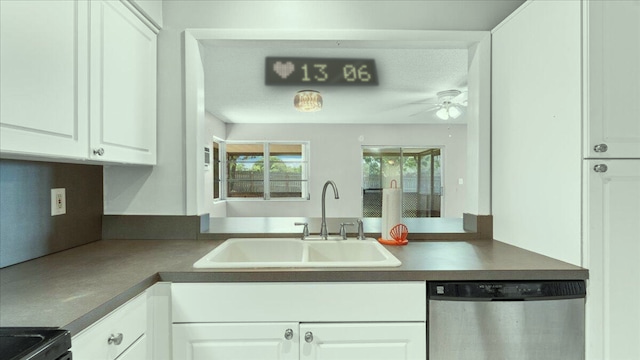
13:06
